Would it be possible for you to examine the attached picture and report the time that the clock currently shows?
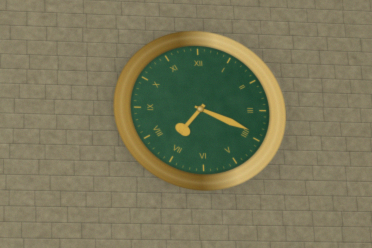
7:19
